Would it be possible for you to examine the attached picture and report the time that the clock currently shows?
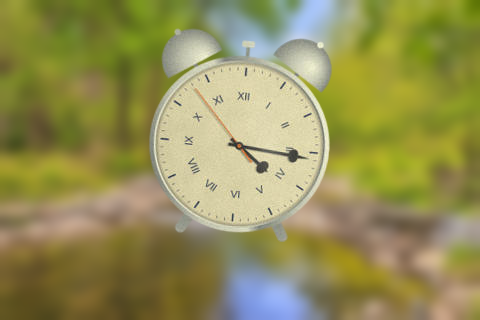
4:15:53
